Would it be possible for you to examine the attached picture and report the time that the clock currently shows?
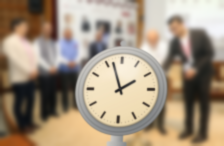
1:57
